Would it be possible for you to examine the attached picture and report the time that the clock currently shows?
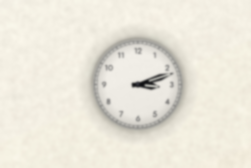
3:12
